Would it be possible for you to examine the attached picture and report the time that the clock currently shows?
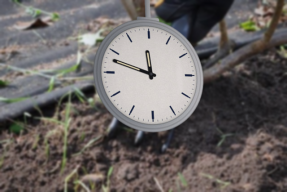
11:48
